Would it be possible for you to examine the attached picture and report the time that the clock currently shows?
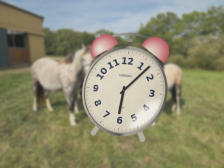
6:07
